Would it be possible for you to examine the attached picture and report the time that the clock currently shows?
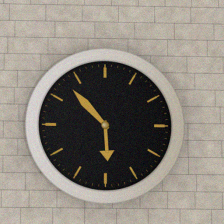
5:53
